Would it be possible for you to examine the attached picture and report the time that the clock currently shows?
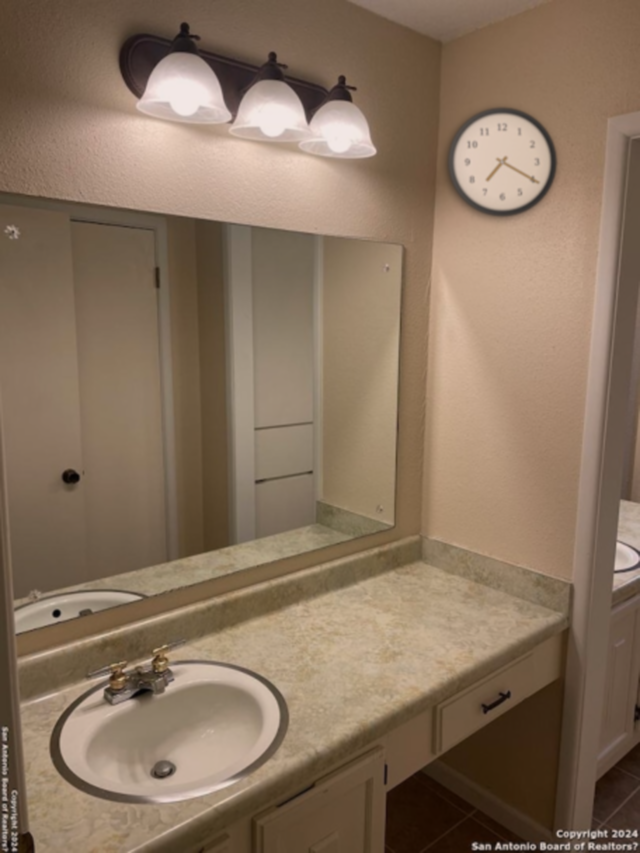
7:20
